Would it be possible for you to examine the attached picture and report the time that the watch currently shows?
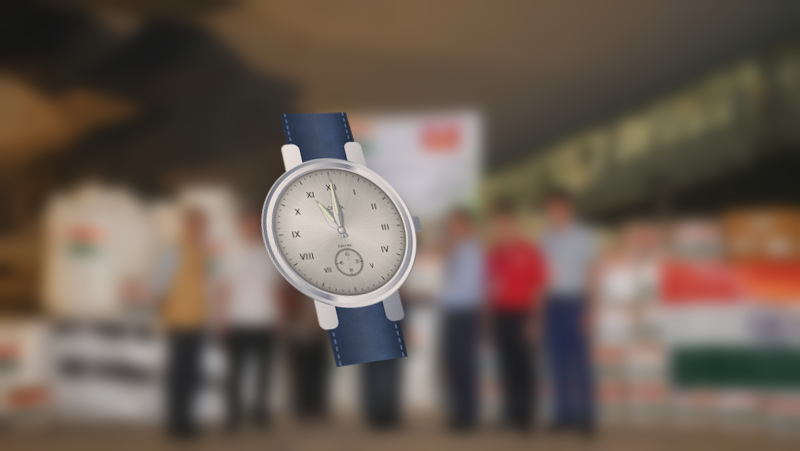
11:00
